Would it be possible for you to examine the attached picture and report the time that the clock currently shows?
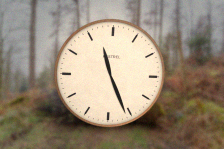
11:26
